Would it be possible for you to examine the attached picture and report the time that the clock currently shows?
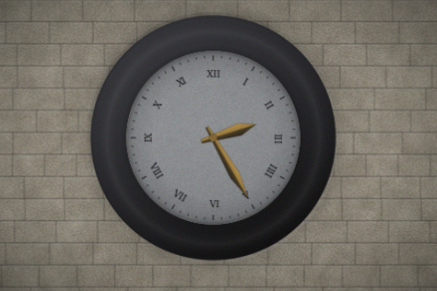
2:25
